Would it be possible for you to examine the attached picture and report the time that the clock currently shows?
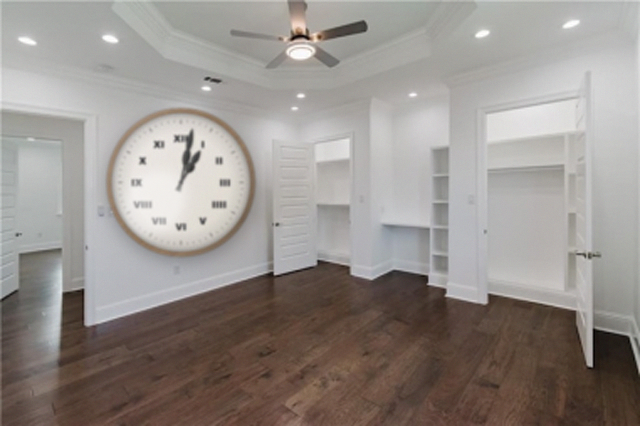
1:02
